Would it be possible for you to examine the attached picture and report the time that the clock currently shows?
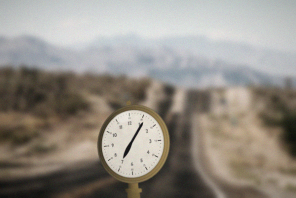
7:06
